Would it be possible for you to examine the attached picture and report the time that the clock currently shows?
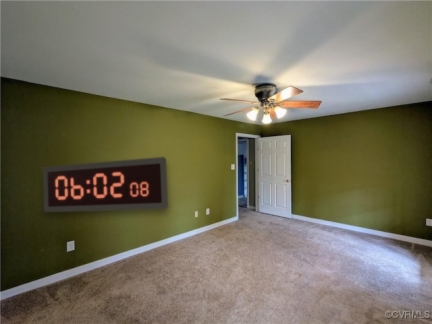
6:02:08
